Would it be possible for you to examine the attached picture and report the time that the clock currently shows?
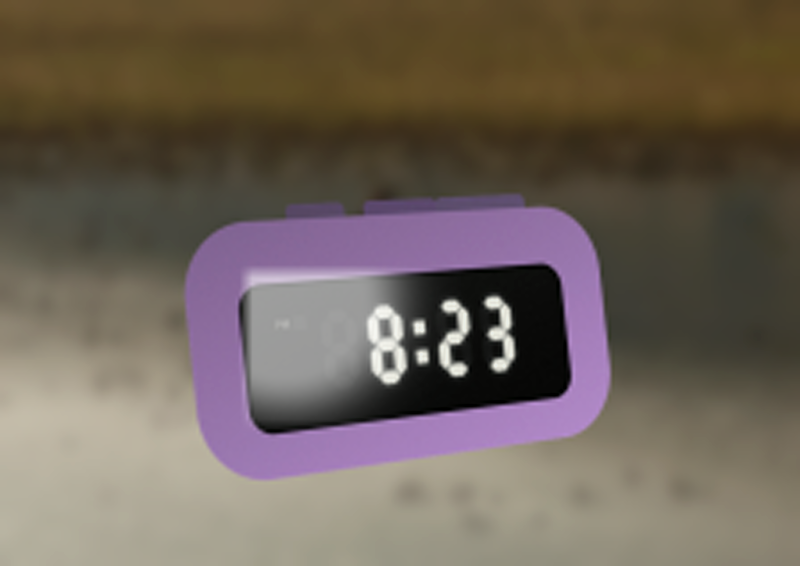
8:23
